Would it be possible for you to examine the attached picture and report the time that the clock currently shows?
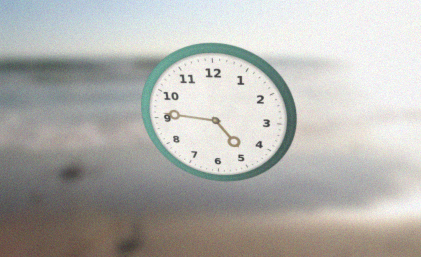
4:46
